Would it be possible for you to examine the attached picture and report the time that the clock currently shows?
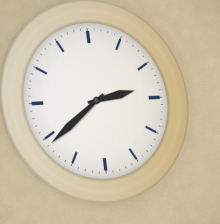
2:39
